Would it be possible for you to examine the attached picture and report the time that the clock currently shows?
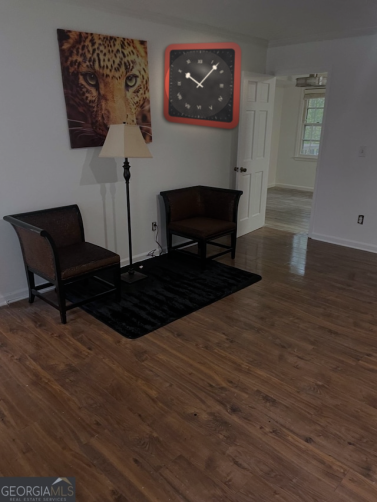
10:07
